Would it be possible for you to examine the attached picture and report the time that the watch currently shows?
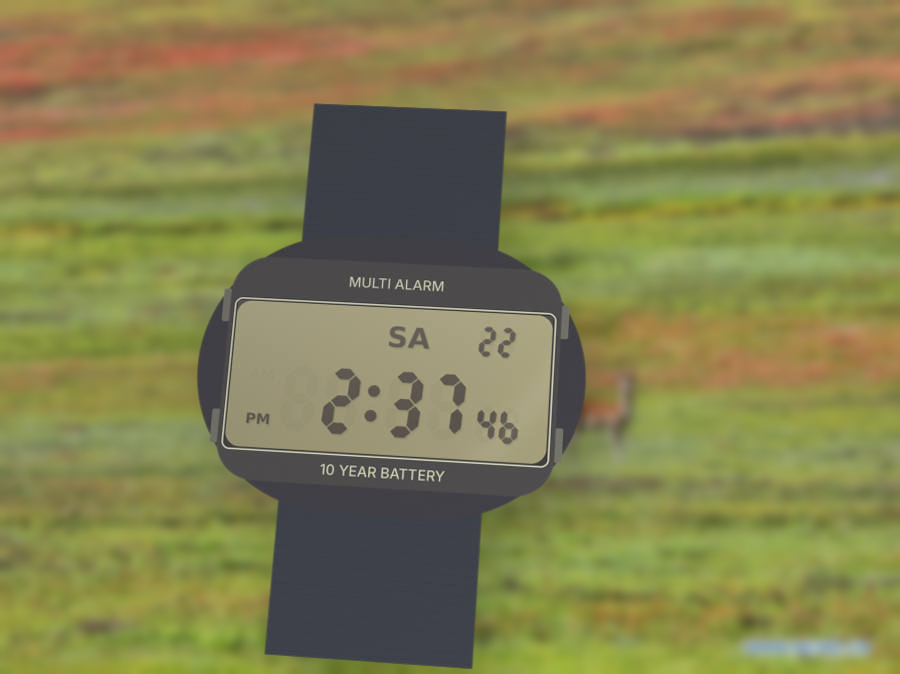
2:37:46
